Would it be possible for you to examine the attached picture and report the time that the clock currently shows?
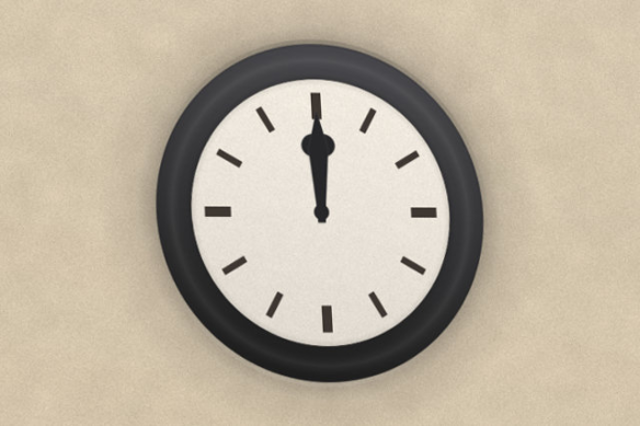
12:00
